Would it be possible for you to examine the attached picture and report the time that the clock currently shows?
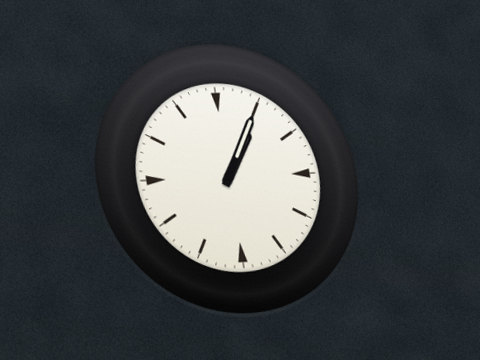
1:05
